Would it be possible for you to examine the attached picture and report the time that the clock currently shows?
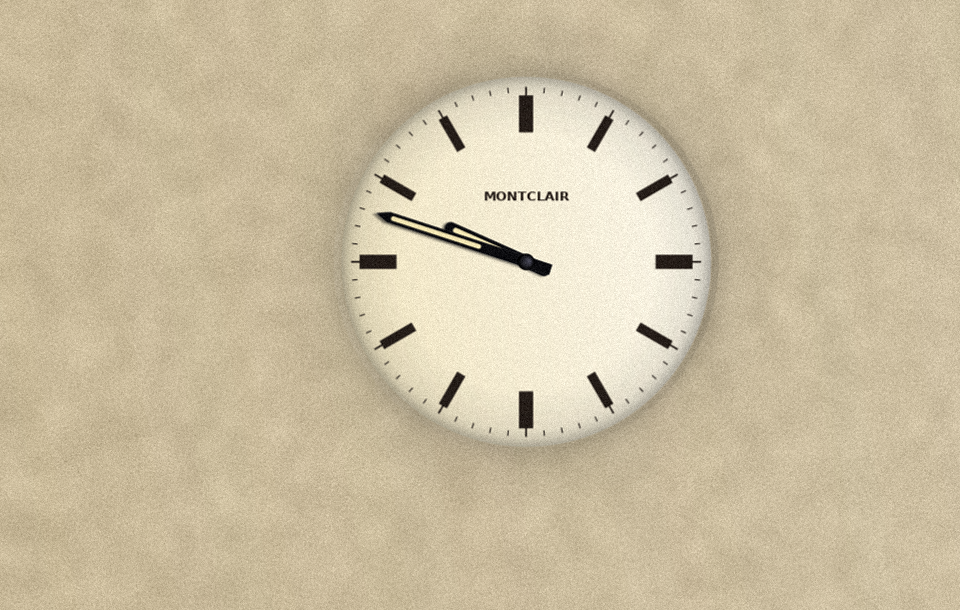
9:48
